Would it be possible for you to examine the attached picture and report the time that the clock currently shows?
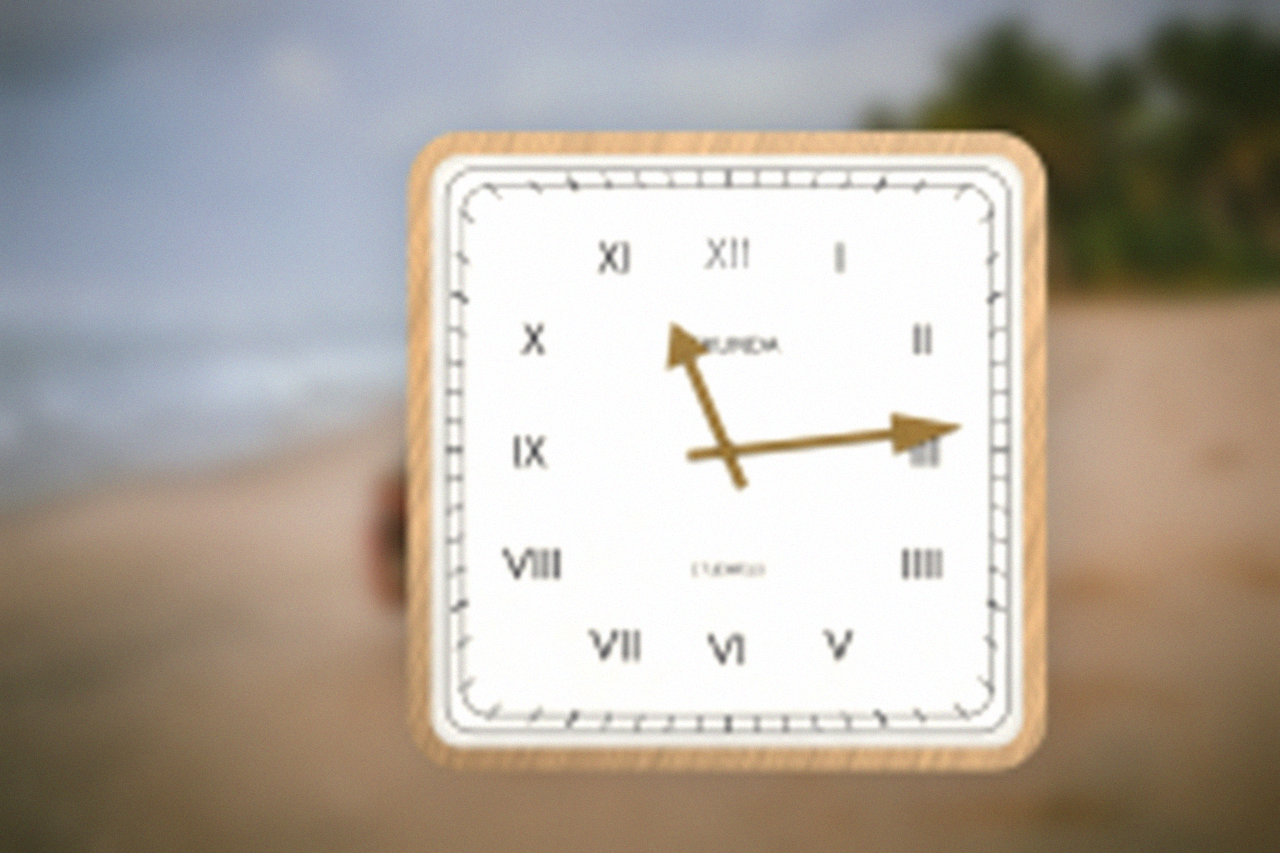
11:14
